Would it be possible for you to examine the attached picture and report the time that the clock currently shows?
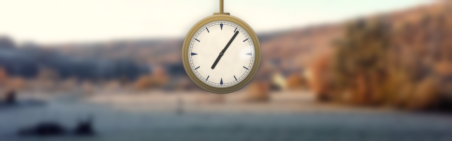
7:06
